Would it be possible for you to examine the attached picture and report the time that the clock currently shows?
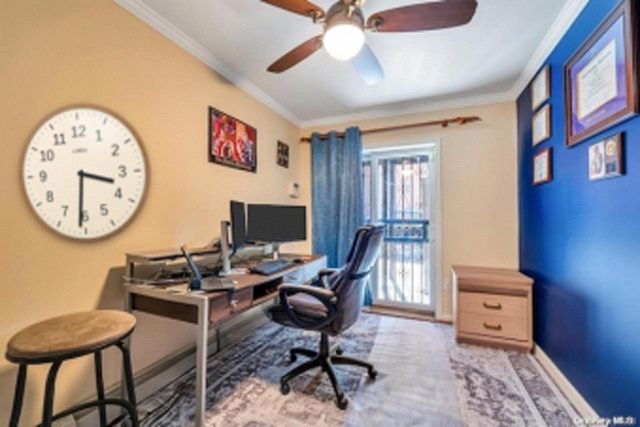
3:31
